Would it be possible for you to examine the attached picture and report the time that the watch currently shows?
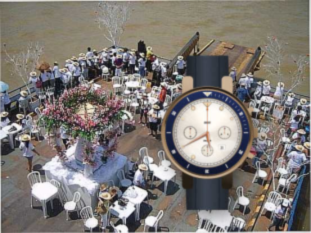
5:40
